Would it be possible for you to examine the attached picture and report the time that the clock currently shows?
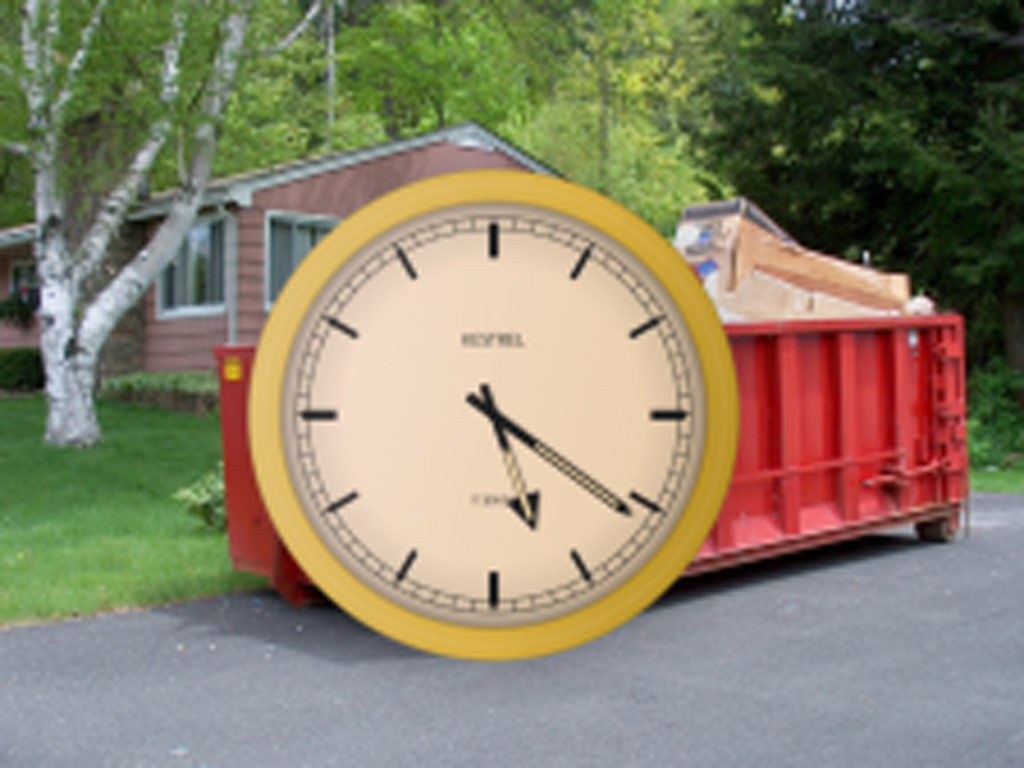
5:21
